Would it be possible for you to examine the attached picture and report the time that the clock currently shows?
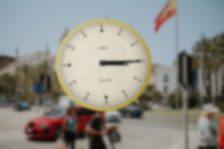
3:15
